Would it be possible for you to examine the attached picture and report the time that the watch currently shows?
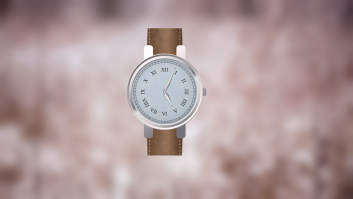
5:04
